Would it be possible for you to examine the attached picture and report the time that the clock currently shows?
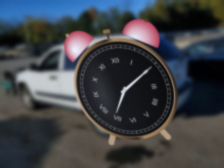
7:10
